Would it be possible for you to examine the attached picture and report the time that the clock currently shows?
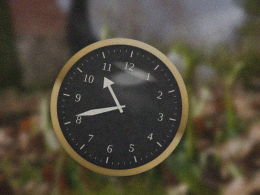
10:41
